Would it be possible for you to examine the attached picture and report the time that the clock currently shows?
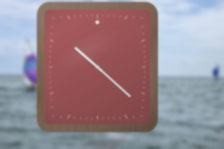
10:22
